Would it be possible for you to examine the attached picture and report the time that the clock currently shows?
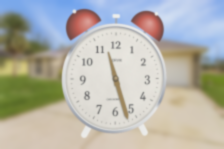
11:27
